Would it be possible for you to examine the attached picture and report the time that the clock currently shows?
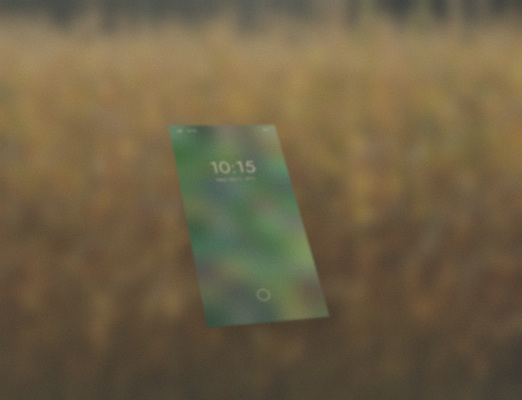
10:15
